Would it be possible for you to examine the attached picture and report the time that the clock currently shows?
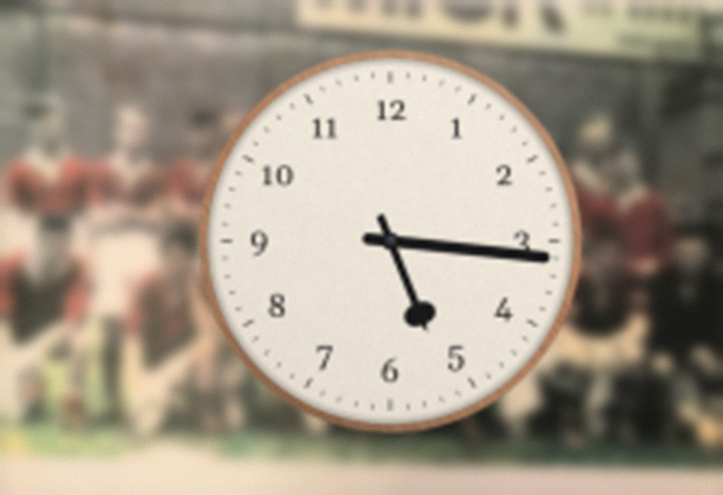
5:16
